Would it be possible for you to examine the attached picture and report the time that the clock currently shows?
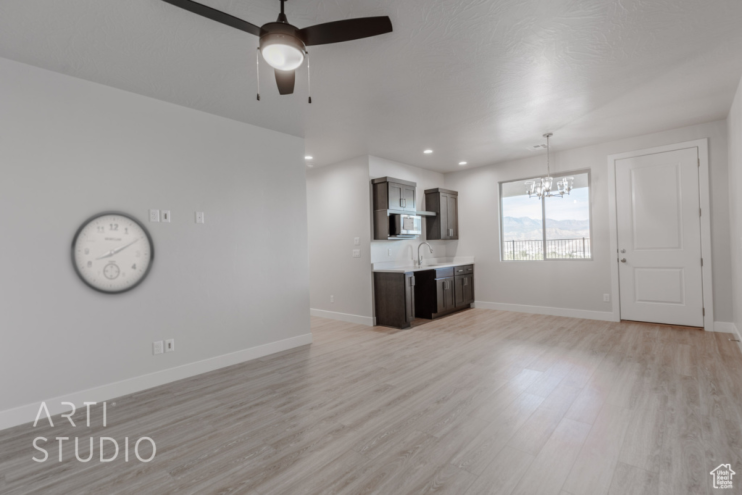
8:10
